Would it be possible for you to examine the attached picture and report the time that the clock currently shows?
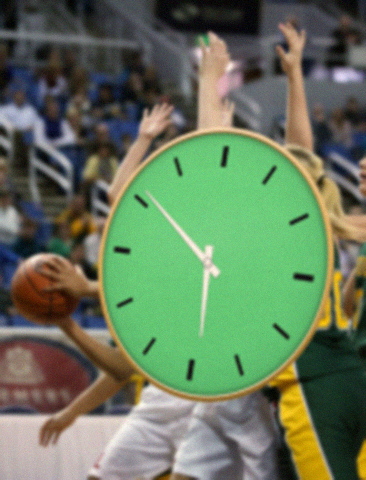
5:51
